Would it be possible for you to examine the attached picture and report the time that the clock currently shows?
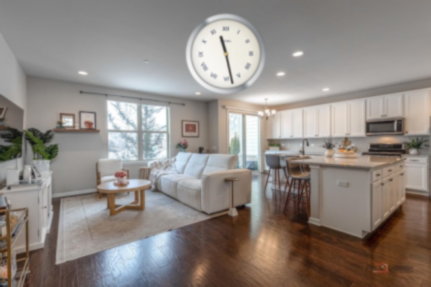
11:28
